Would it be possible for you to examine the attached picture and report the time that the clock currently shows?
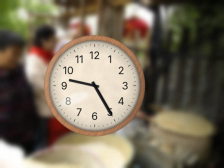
9:25
